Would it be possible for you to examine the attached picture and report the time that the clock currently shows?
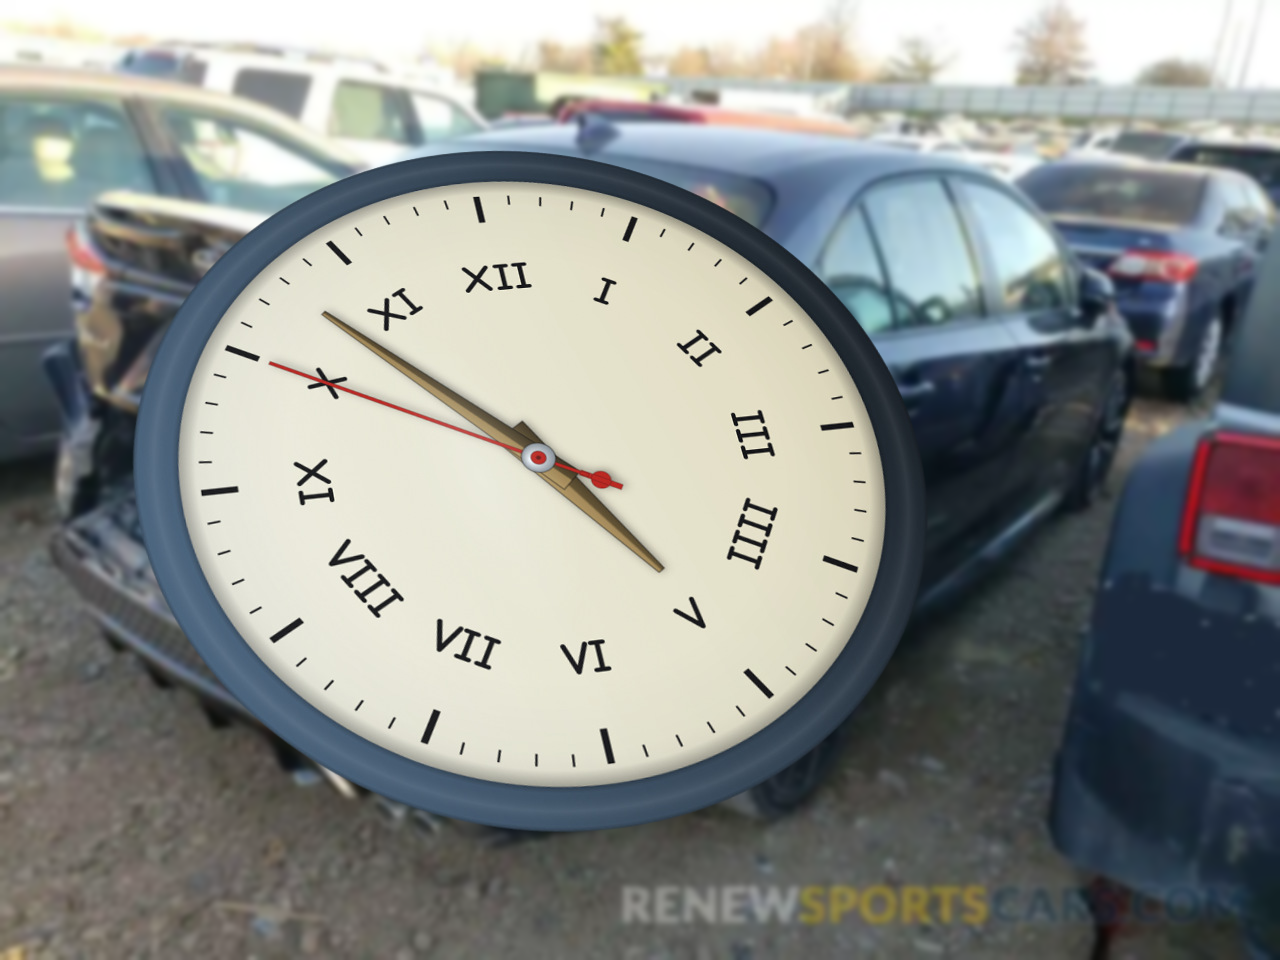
4:52:50
